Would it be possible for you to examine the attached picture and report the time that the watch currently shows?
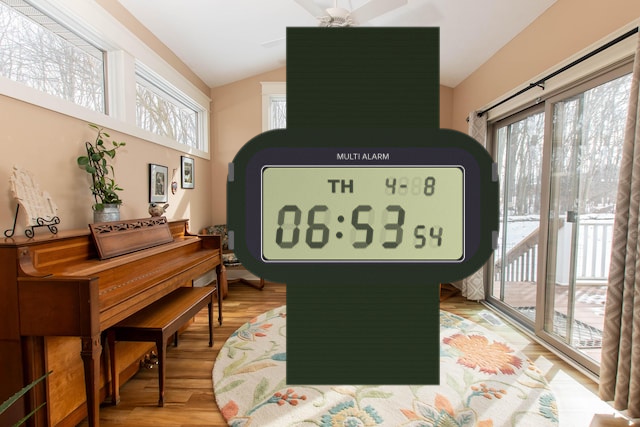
6:53:54
